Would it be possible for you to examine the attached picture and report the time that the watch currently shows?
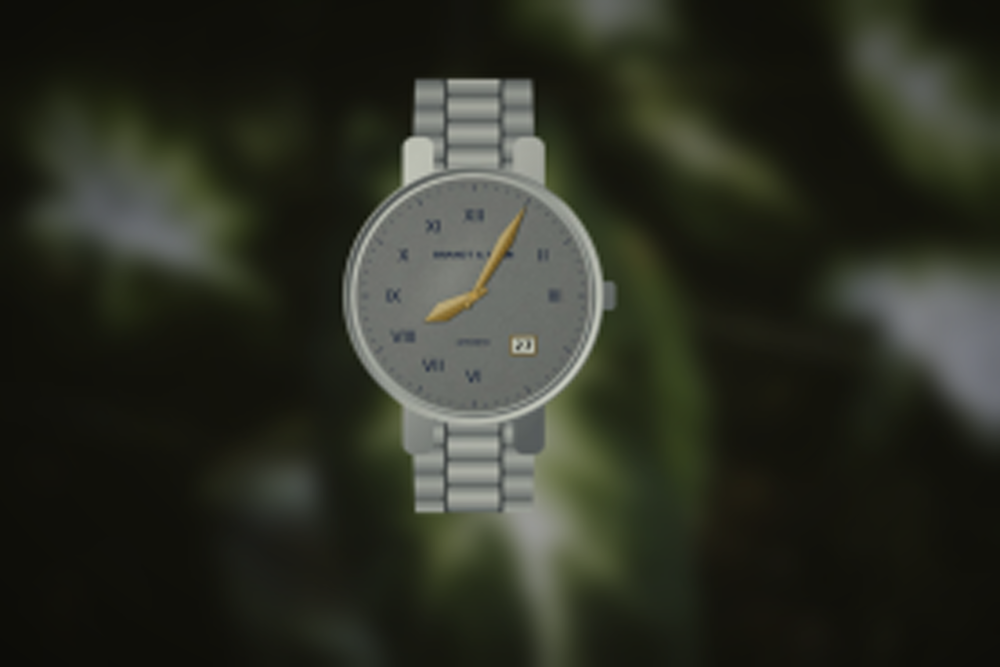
8:05
